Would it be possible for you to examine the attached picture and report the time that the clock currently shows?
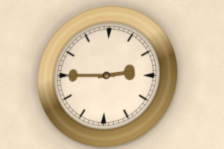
2:45
